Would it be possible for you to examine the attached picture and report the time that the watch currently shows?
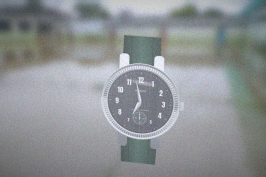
6:58
